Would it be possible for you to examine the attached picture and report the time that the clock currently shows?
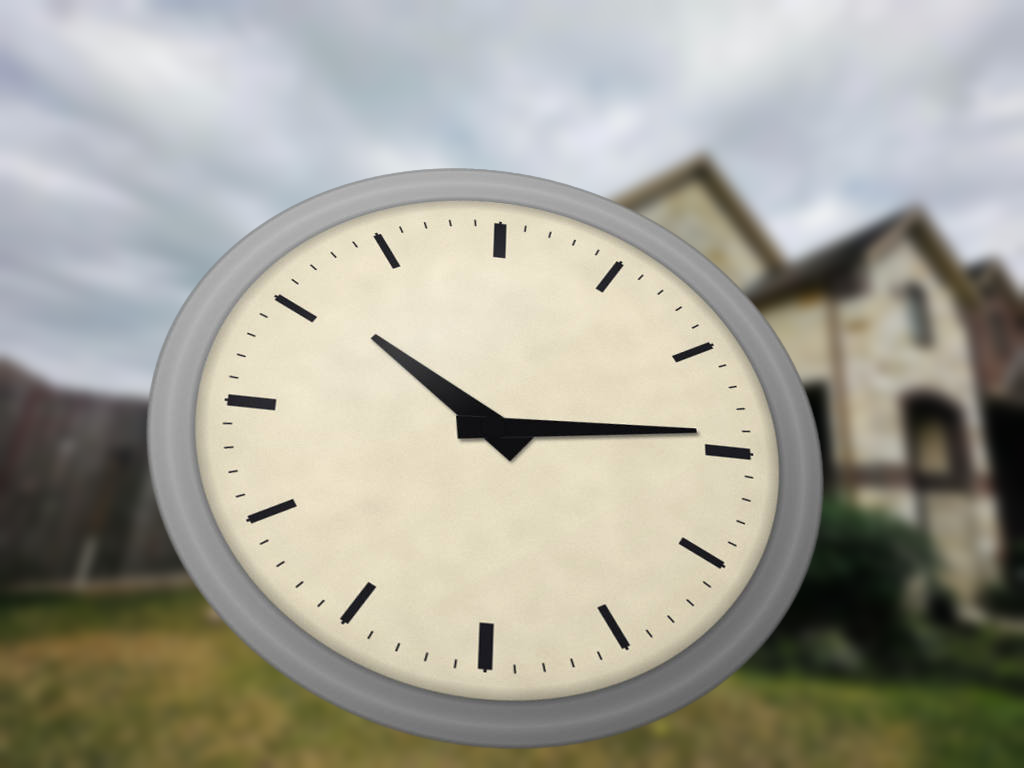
10:14
